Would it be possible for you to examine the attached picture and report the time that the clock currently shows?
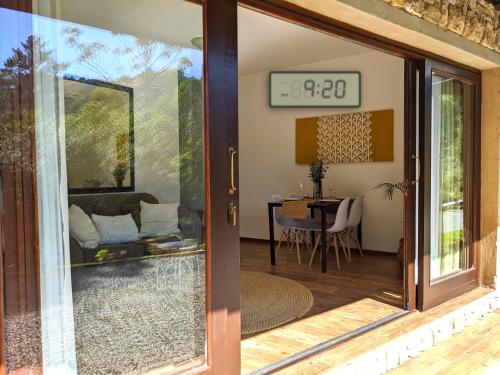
9:20
